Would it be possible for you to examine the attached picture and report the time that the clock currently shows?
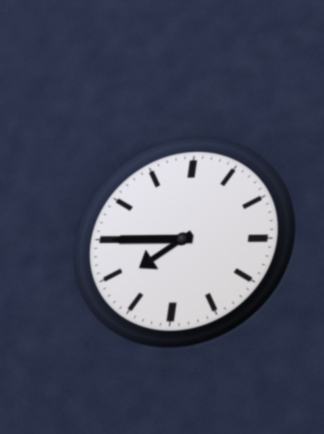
7:45
